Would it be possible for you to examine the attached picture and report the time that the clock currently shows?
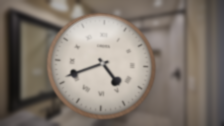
4:41
